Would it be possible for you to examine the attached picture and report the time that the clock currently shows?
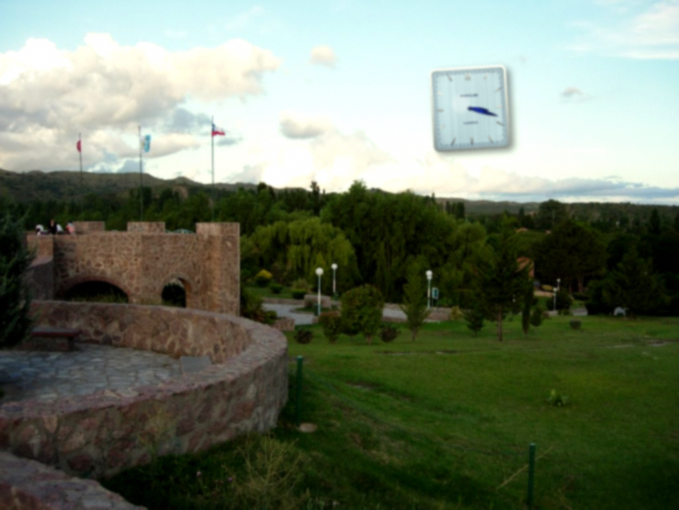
3:18
